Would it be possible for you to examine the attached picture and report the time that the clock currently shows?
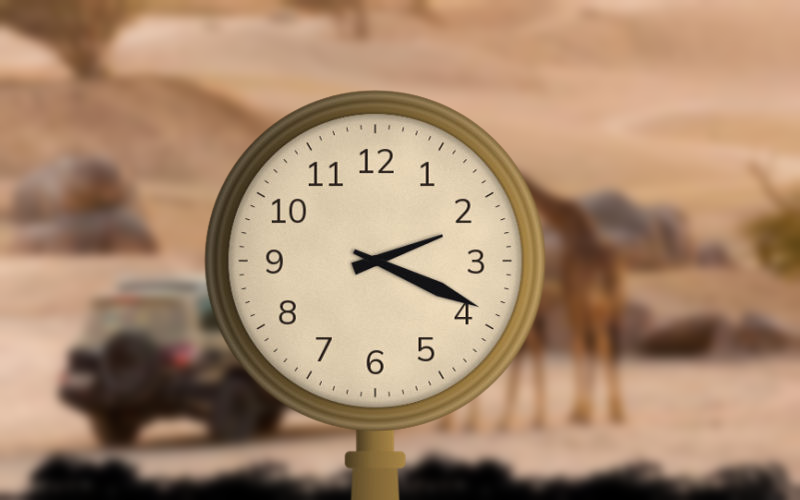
2:19
